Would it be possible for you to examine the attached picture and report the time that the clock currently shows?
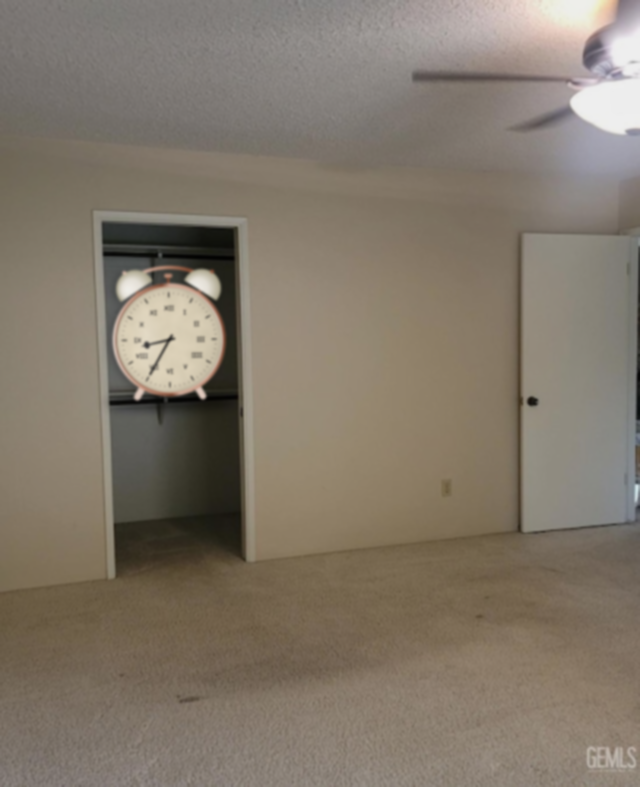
8:35
